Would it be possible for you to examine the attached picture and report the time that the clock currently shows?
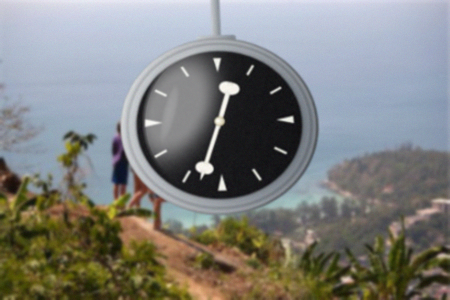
12:33
